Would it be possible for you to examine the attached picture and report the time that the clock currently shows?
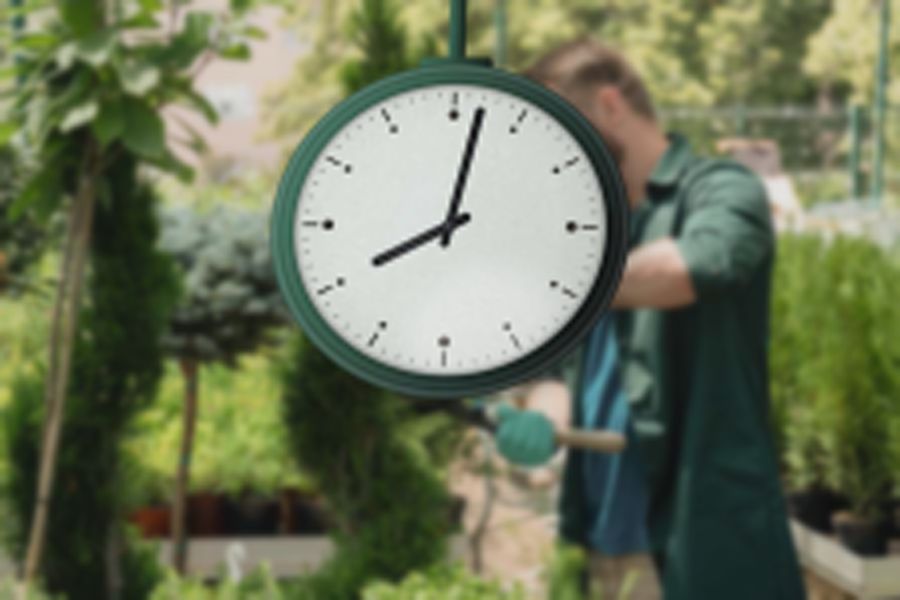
8:02
